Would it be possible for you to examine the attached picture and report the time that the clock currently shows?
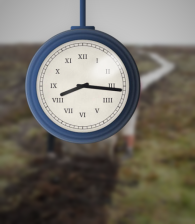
8:16
